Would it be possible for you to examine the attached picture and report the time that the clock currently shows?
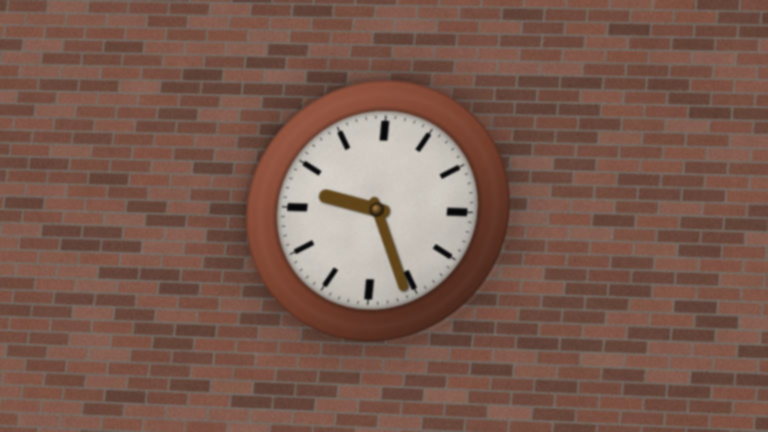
9:26
